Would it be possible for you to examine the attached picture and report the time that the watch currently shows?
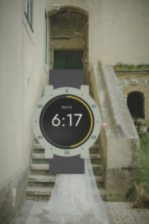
6:17
